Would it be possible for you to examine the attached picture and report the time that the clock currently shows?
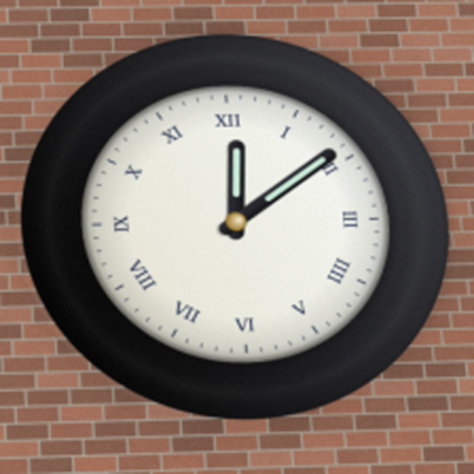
12:09
